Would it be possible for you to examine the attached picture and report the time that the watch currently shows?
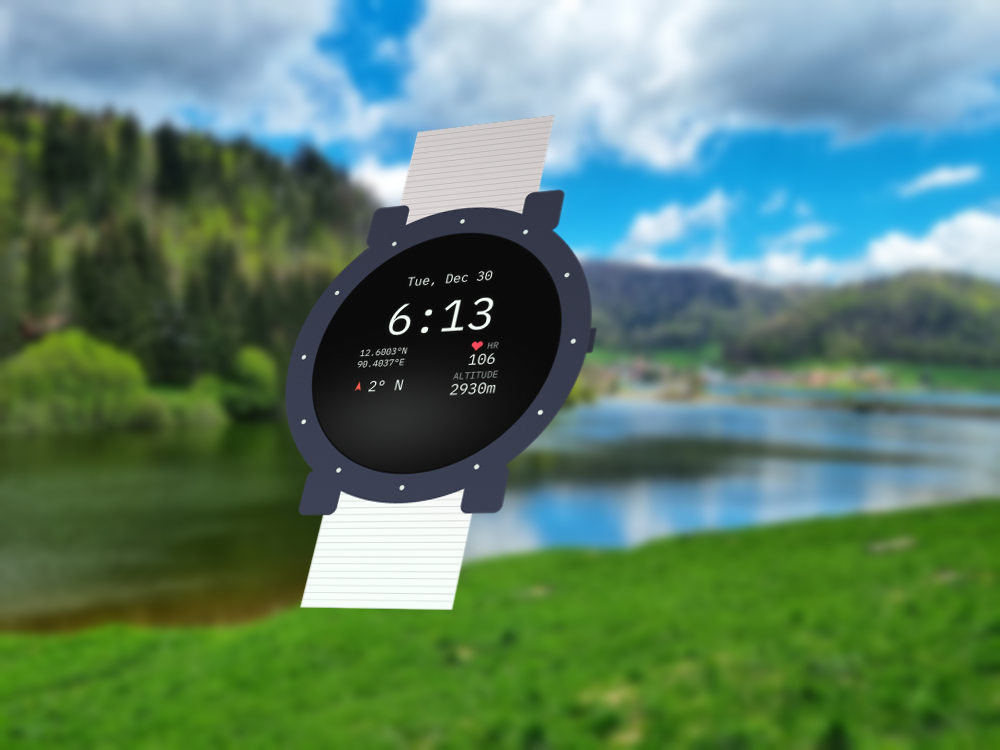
6:13
